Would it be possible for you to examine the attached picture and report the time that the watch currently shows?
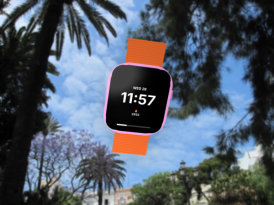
11:57
